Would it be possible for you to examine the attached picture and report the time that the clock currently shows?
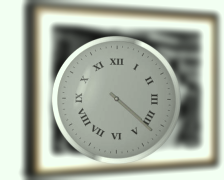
4:22
